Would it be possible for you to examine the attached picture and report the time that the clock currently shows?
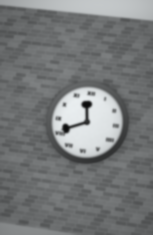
11:41
